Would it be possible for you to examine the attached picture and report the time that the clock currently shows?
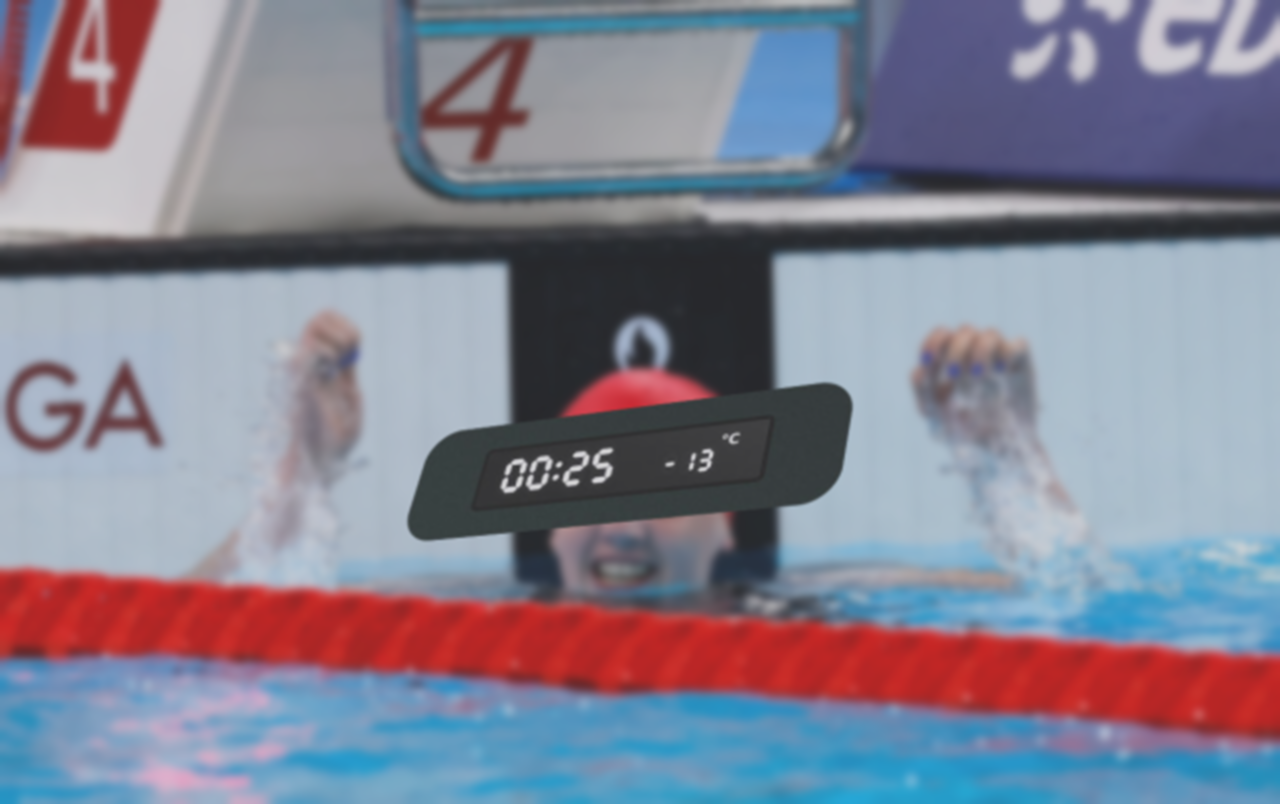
0:25
